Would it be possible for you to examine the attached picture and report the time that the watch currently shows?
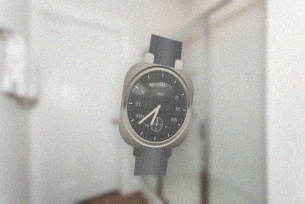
6:38
